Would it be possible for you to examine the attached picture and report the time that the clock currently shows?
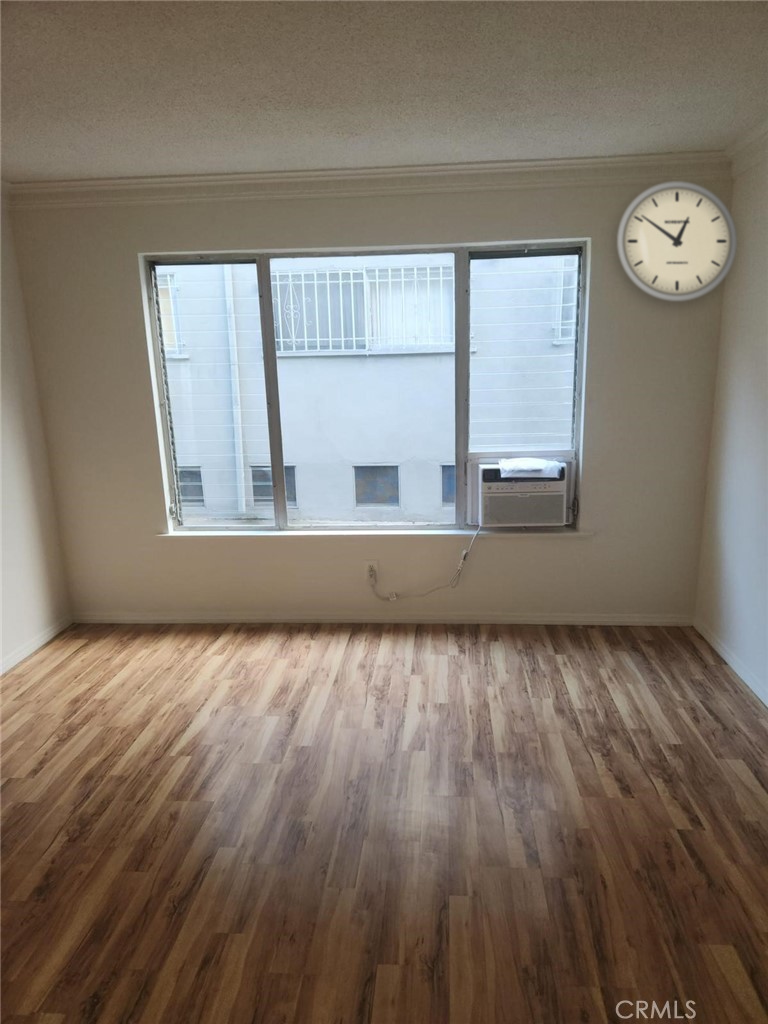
12:51
